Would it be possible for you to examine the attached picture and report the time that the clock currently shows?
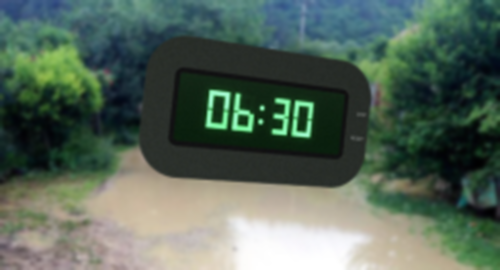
6:30
